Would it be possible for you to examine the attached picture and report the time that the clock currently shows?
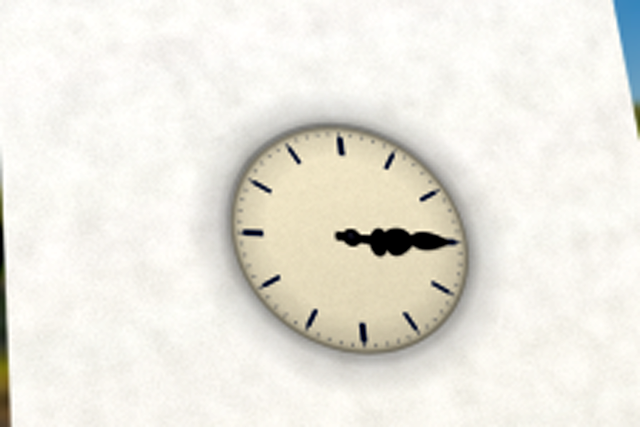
3:15
